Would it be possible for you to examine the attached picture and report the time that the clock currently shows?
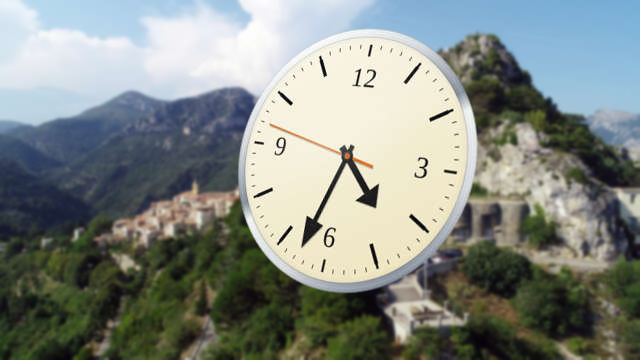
4:32:47
